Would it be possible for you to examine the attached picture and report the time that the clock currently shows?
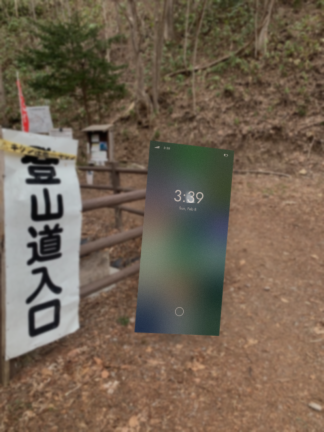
3:39
